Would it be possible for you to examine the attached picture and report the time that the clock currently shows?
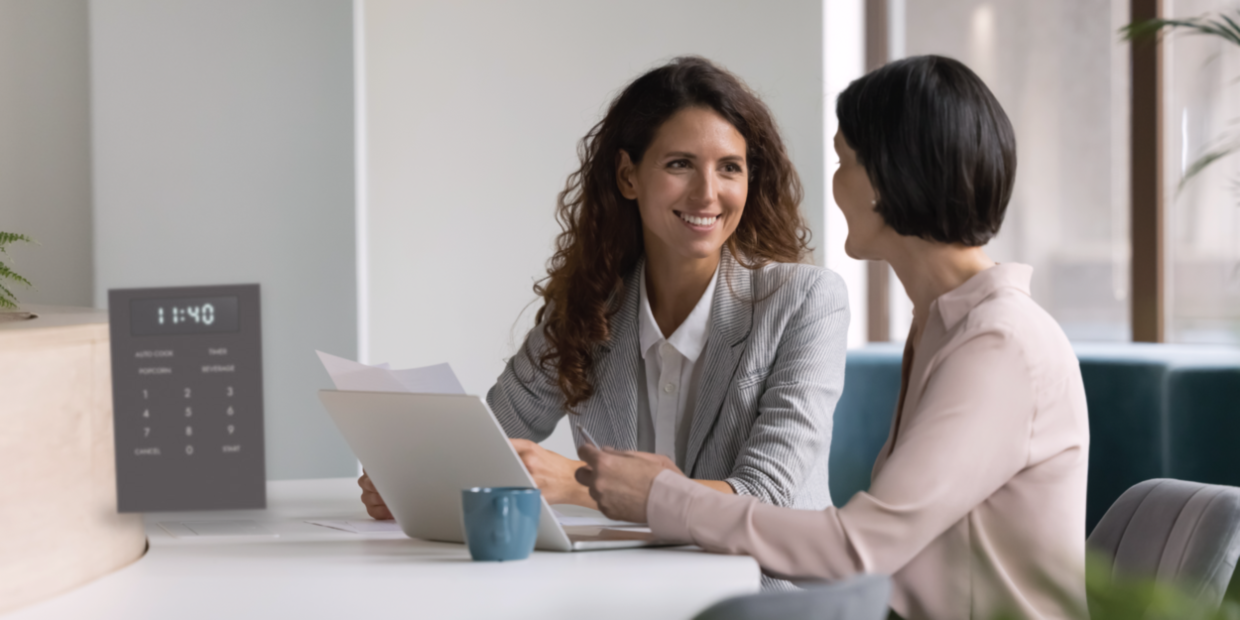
11:40
